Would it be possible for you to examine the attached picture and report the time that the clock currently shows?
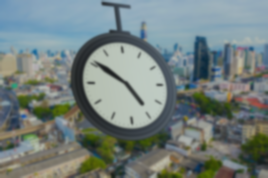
4:51
